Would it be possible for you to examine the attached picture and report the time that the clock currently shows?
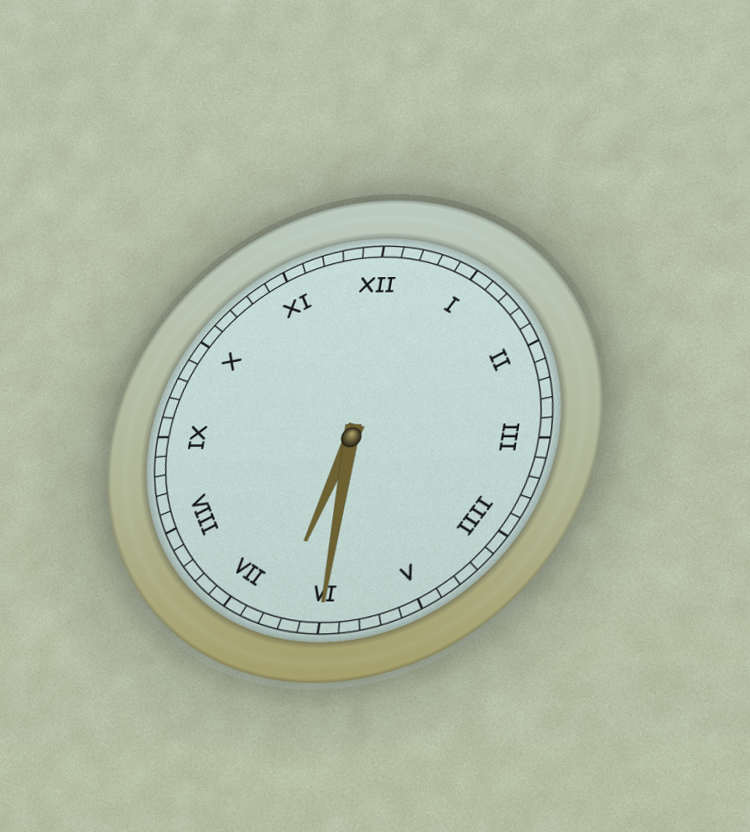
6:30
